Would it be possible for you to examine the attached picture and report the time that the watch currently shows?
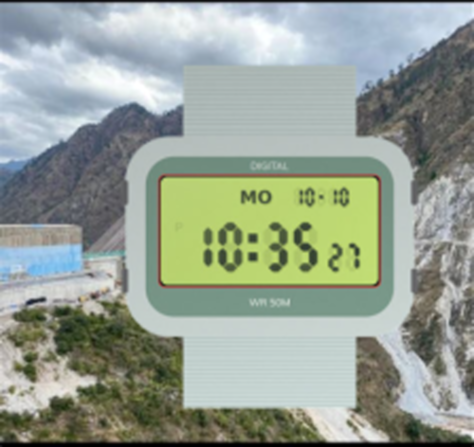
10:35:27
